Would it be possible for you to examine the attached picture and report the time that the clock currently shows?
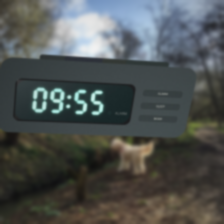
9:55
